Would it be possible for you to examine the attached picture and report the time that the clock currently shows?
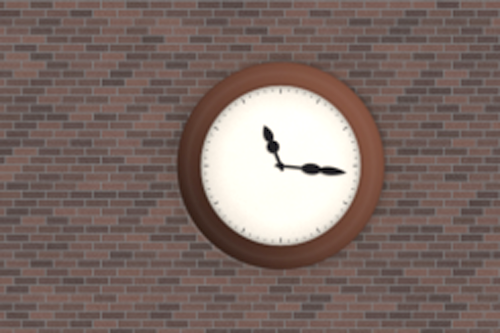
11:16
